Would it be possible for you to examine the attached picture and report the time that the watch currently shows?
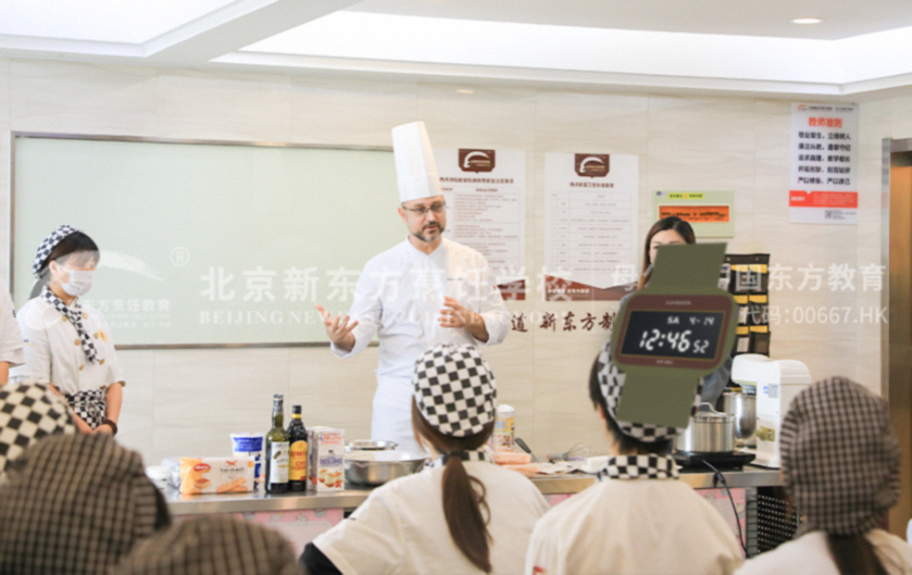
12:46
